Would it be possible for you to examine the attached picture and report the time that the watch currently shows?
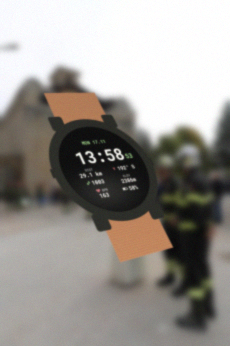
13:58
